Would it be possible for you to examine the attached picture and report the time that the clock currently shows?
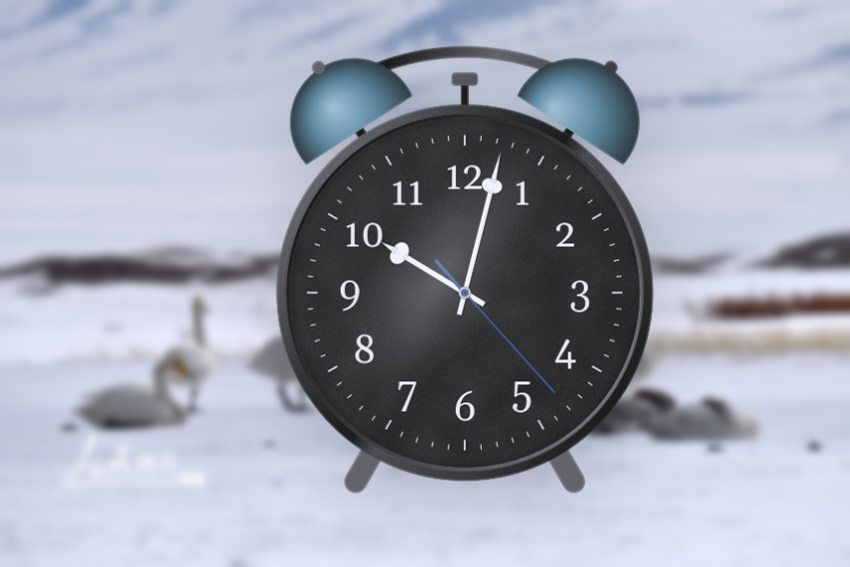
10:02:23
